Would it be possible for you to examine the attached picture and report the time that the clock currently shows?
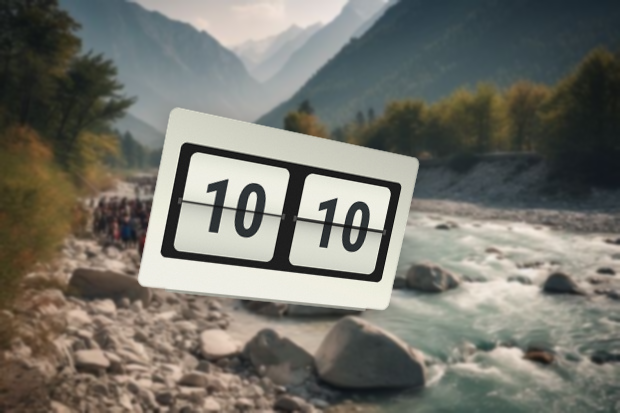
10:10
